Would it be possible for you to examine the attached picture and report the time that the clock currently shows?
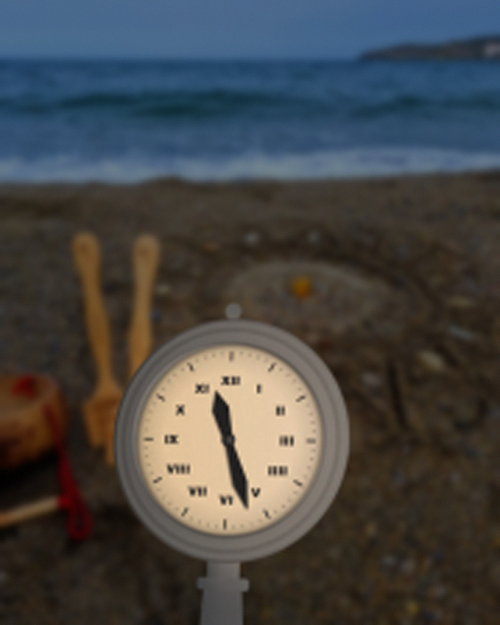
11:27
